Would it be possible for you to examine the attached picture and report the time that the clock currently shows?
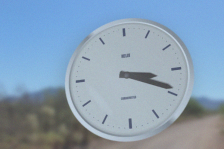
3:19
